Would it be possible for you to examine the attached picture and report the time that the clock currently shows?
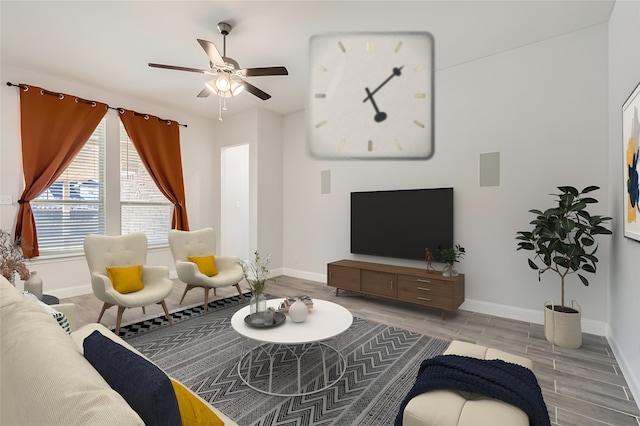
5:08
